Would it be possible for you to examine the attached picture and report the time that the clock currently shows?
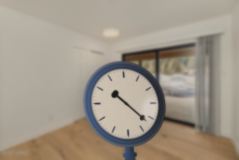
10:22
